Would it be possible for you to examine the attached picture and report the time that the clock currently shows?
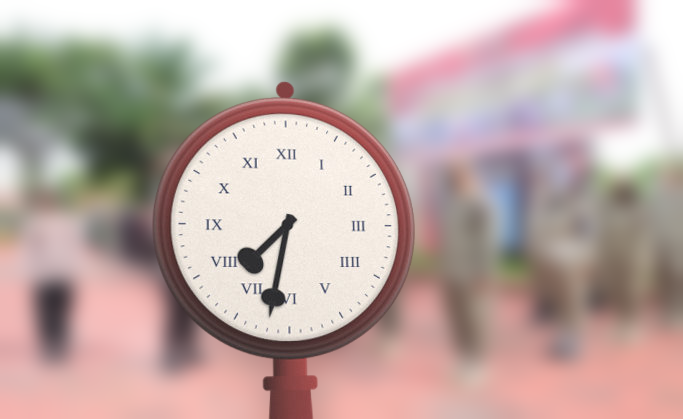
7:32
